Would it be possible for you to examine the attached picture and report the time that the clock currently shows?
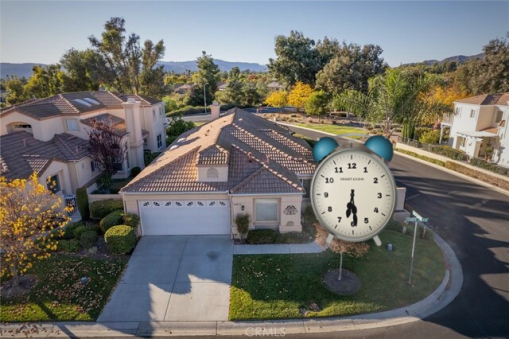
6:29
